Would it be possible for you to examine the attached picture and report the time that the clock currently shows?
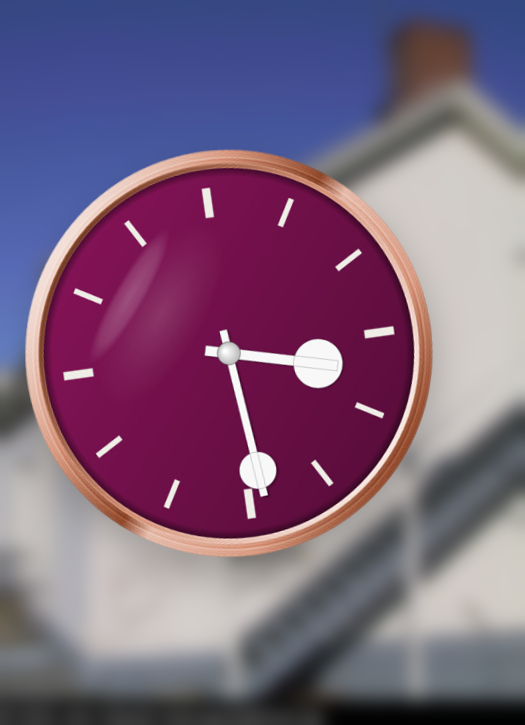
3:29
